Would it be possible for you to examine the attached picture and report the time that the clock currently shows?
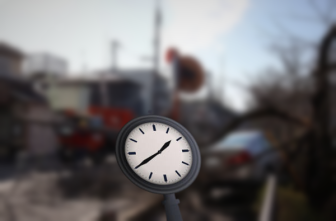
1:40
